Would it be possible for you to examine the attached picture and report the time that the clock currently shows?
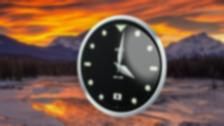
4:01
